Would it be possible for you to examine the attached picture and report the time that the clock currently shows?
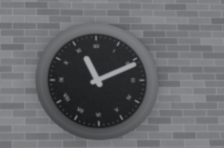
11:11
